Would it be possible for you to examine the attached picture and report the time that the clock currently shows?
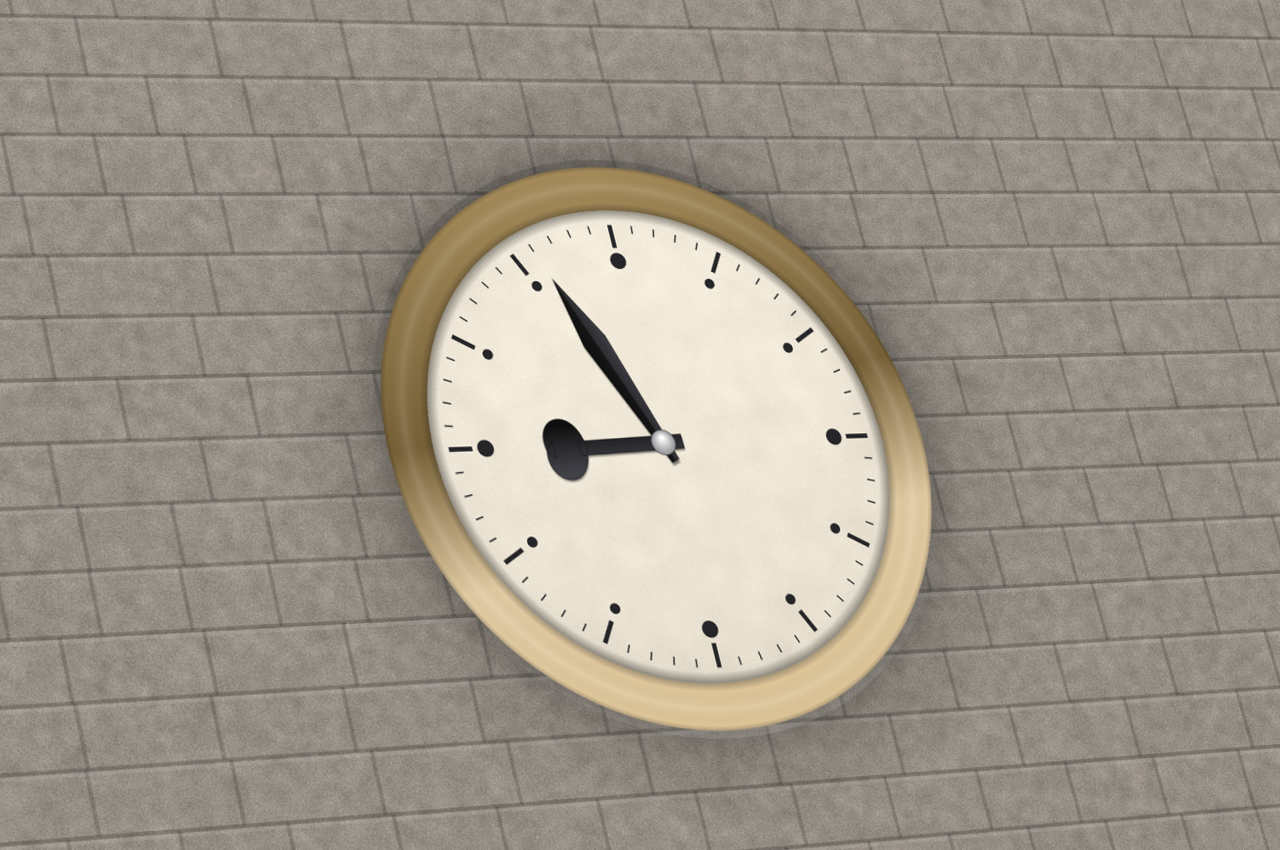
8:56
